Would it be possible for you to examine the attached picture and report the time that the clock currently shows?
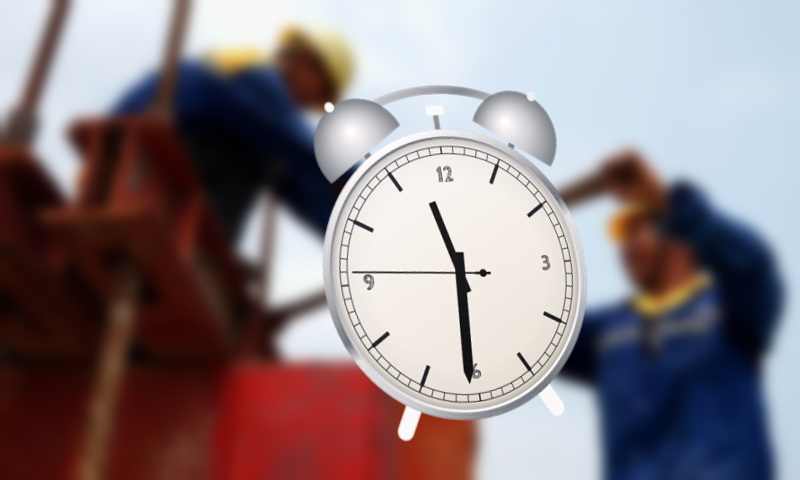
11:30:46
